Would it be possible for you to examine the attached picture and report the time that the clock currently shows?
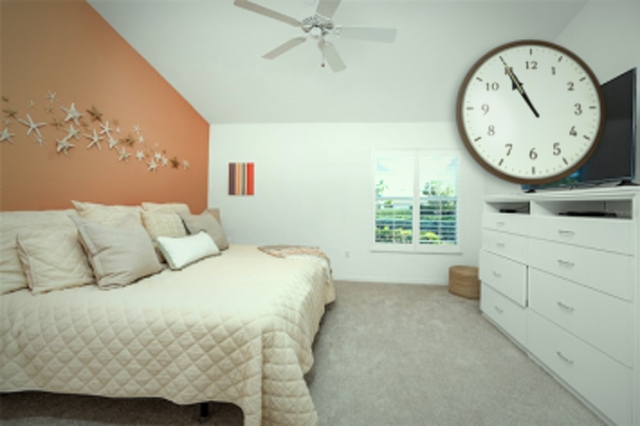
10:55
